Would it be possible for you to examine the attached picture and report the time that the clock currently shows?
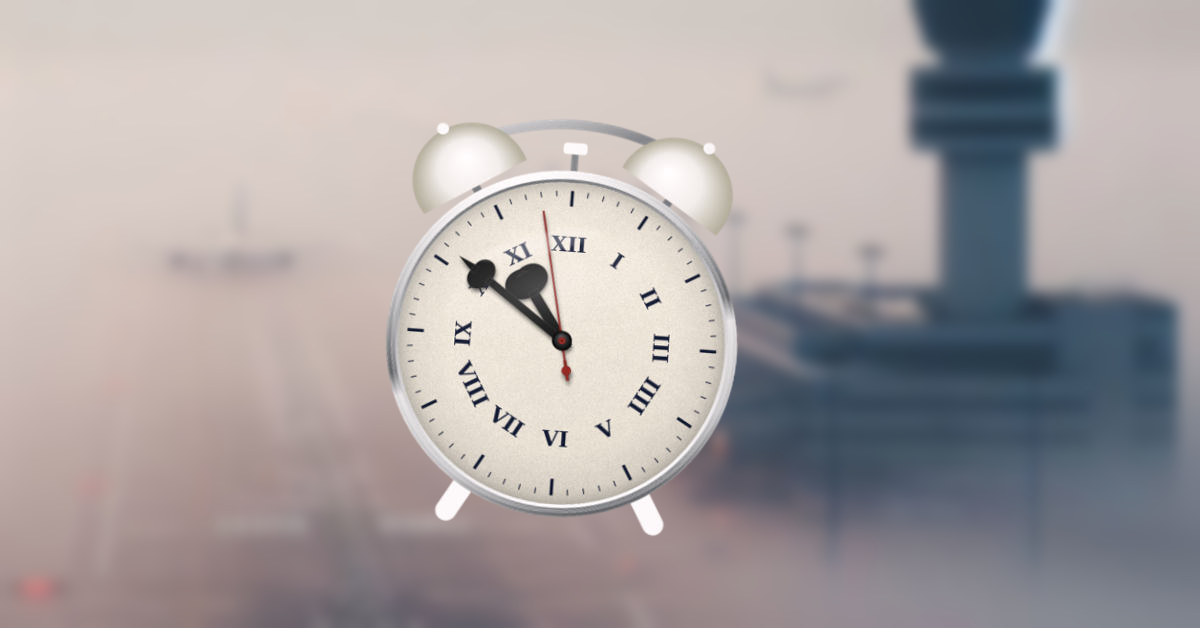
10:50:58
